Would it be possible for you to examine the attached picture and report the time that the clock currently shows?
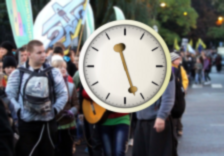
11:27
